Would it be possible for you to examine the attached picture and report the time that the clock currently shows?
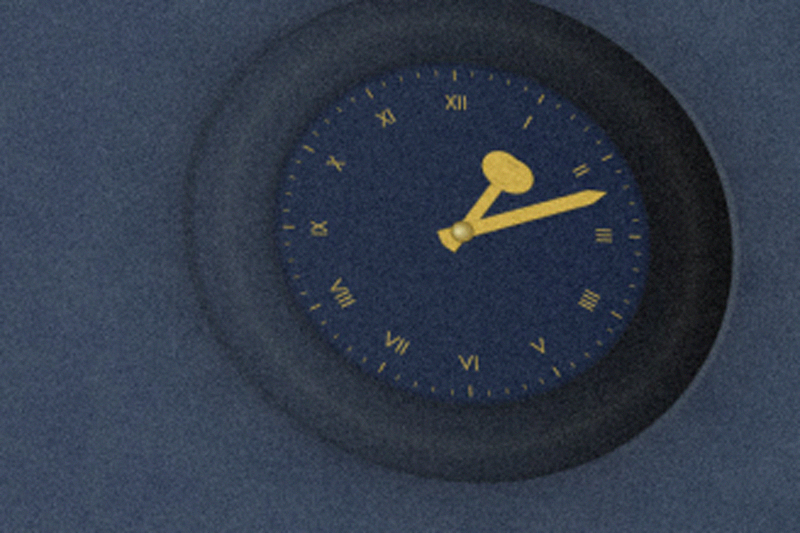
1:12
